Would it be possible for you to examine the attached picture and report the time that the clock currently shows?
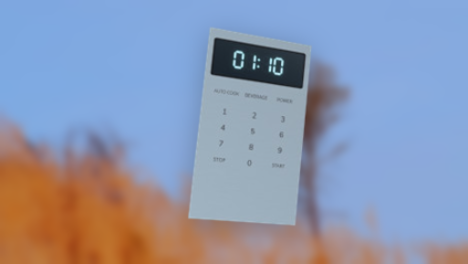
1:10
